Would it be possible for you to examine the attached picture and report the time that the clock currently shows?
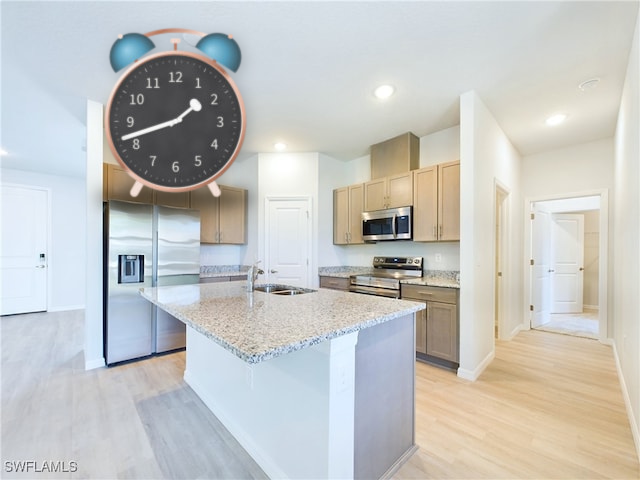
1:42
